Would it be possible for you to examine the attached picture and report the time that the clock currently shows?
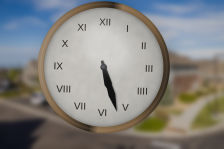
5:27
